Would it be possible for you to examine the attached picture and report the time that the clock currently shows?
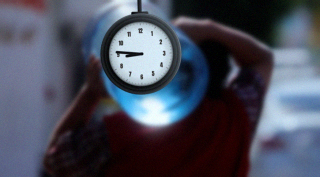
8:46
